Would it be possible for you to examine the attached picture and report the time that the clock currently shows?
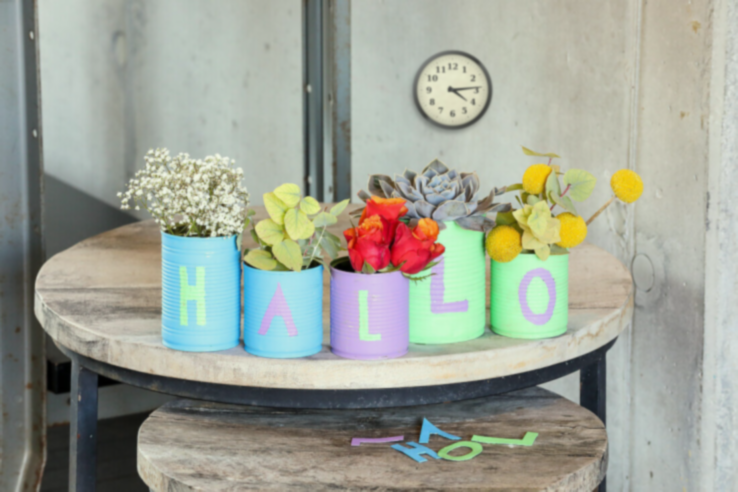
4:14
